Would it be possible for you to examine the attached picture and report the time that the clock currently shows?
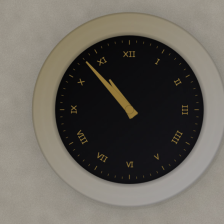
10:53
